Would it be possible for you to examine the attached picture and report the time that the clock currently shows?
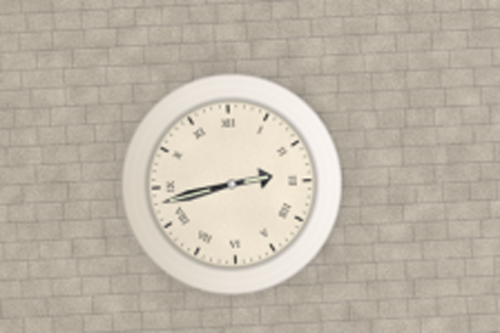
2:43
